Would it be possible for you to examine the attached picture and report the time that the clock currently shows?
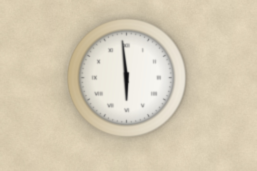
5:59
